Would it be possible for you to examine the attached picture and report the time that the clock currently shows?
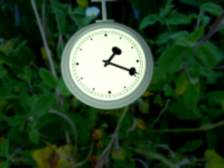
1:19
